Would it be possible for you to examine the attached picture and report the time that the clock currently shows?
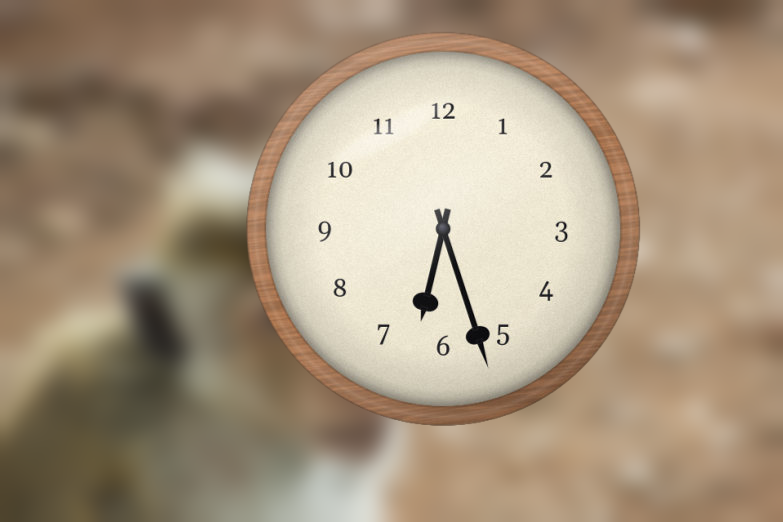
6:27
